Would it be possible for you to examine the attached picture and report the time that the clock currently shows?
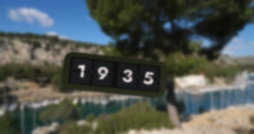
19:35
